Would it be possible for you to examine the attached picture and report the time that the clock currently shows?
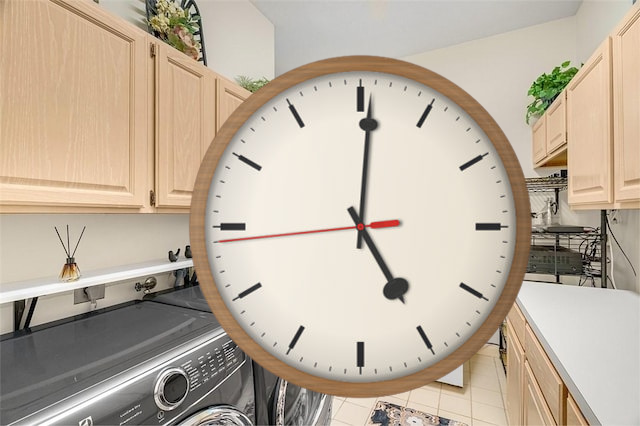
5:00:44
